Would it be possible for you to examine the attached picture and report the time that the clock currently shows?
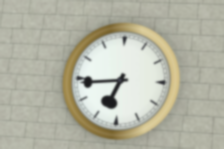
6:44
